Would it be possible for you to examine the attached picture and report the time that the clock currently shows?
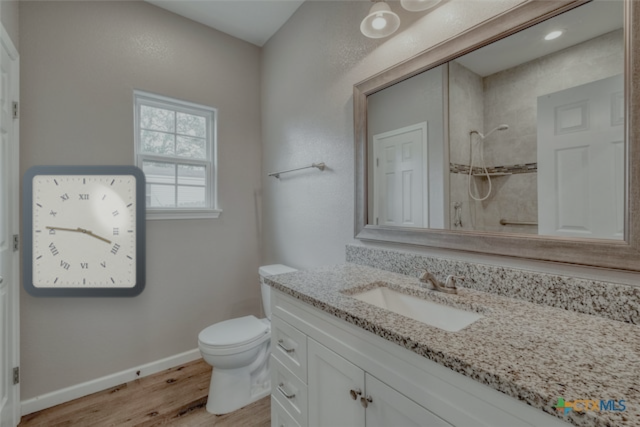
3:46
